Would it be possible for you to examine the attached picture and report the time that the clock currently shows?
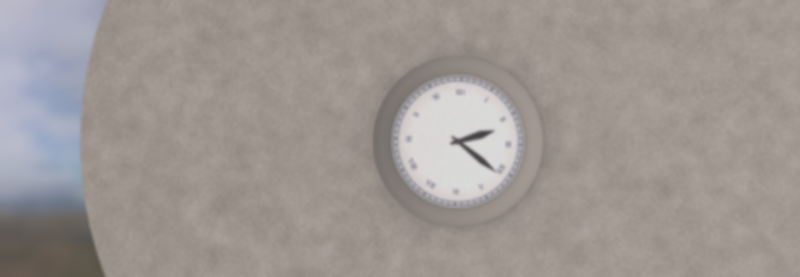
2:21
